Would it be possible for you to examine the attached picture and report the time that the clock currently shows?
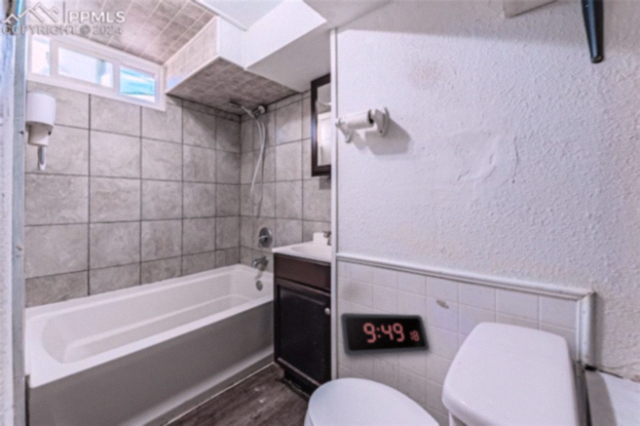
9:49
